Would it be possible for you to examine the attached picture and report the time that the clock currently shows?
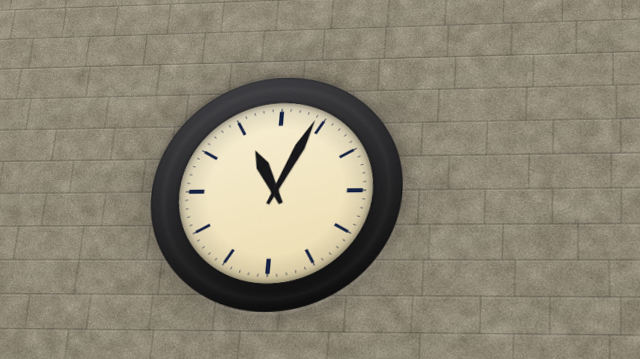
11:04
